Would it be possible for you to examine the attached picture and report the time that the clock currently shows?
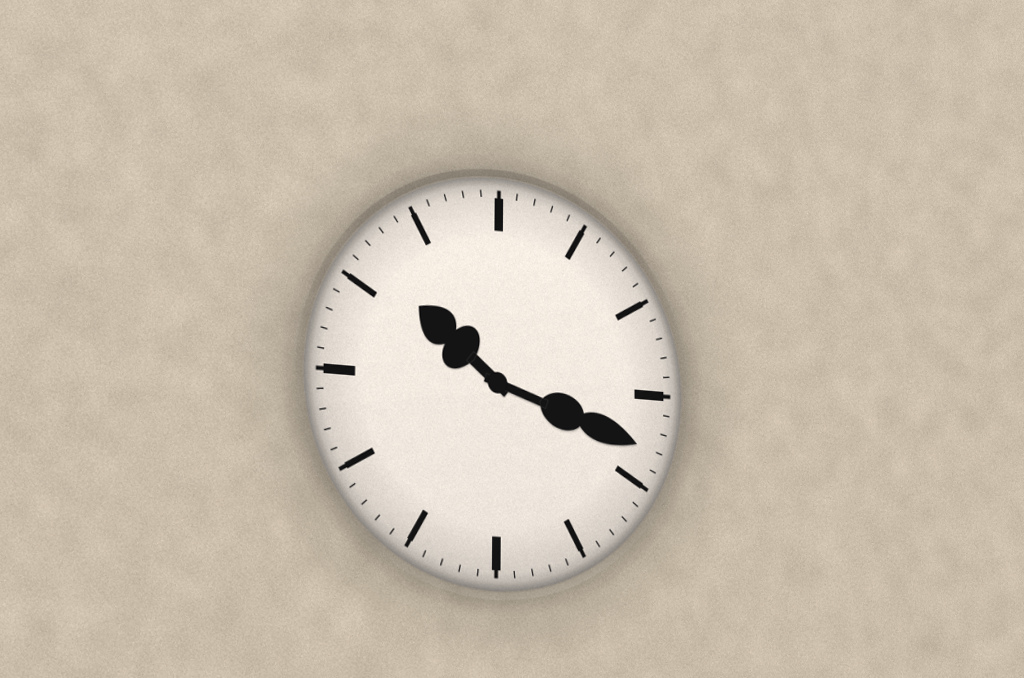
10:18
